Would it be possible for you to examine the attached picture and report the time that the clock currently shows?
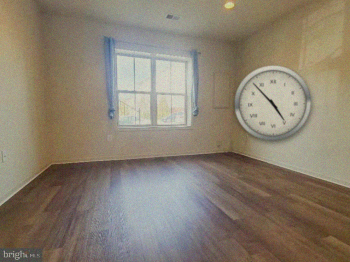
4:53
